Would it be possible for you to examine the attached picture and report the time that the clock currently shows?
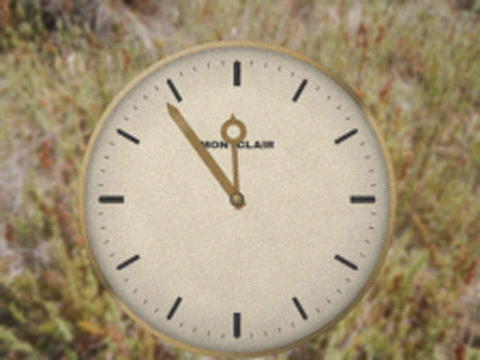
11:54
